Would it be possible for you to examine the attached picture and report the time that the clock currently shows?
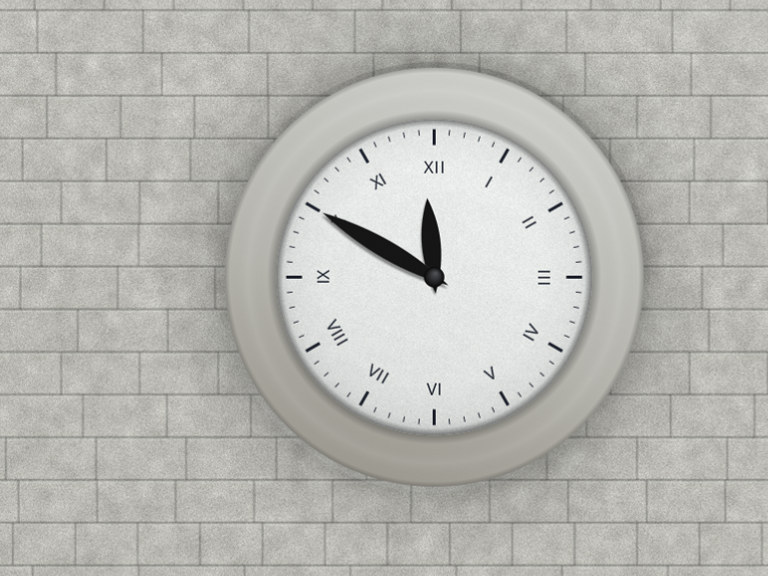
11:50
